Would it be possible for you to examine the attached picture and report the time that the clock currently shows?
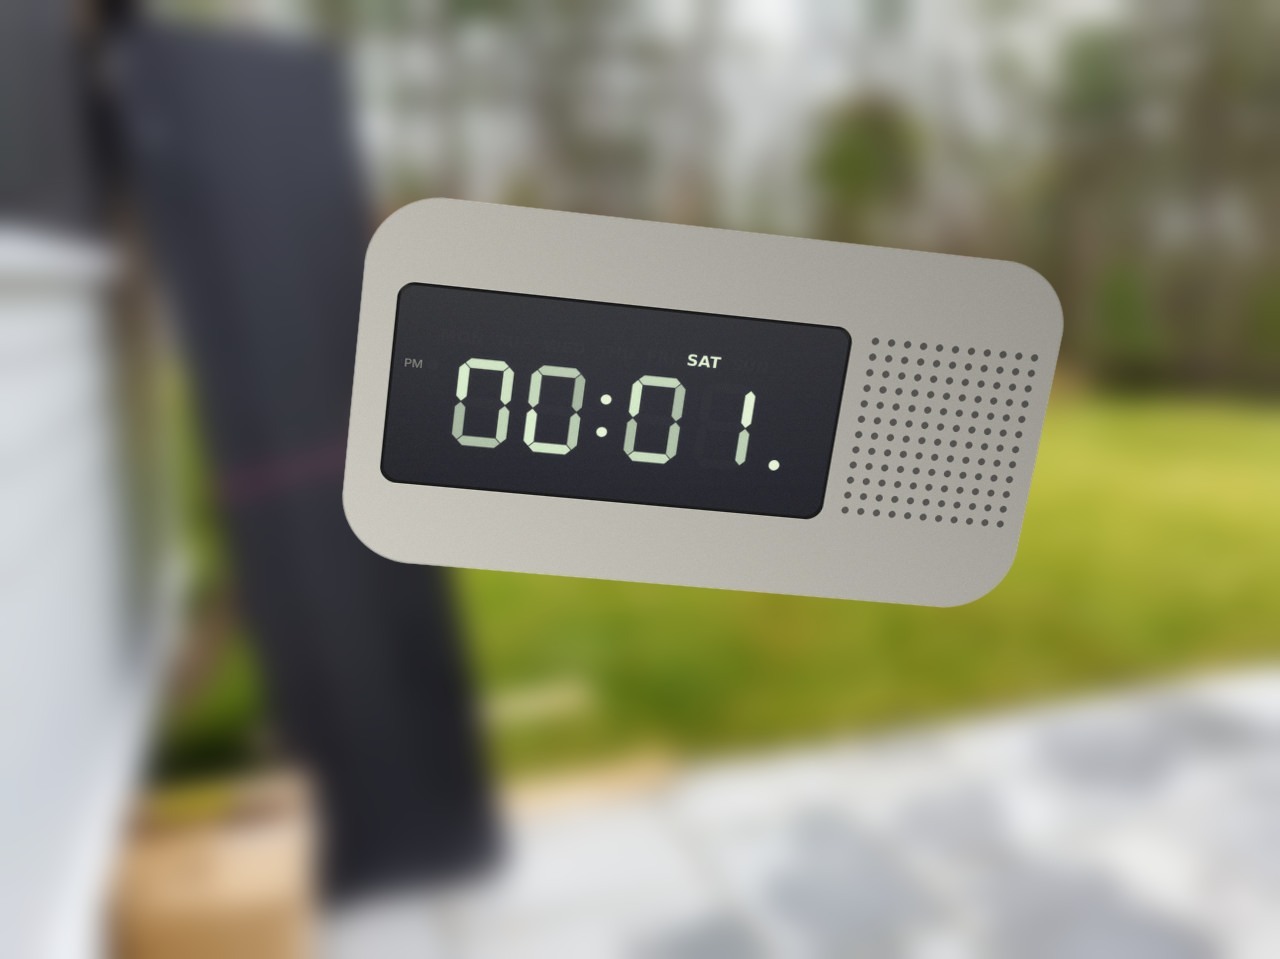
0:01
